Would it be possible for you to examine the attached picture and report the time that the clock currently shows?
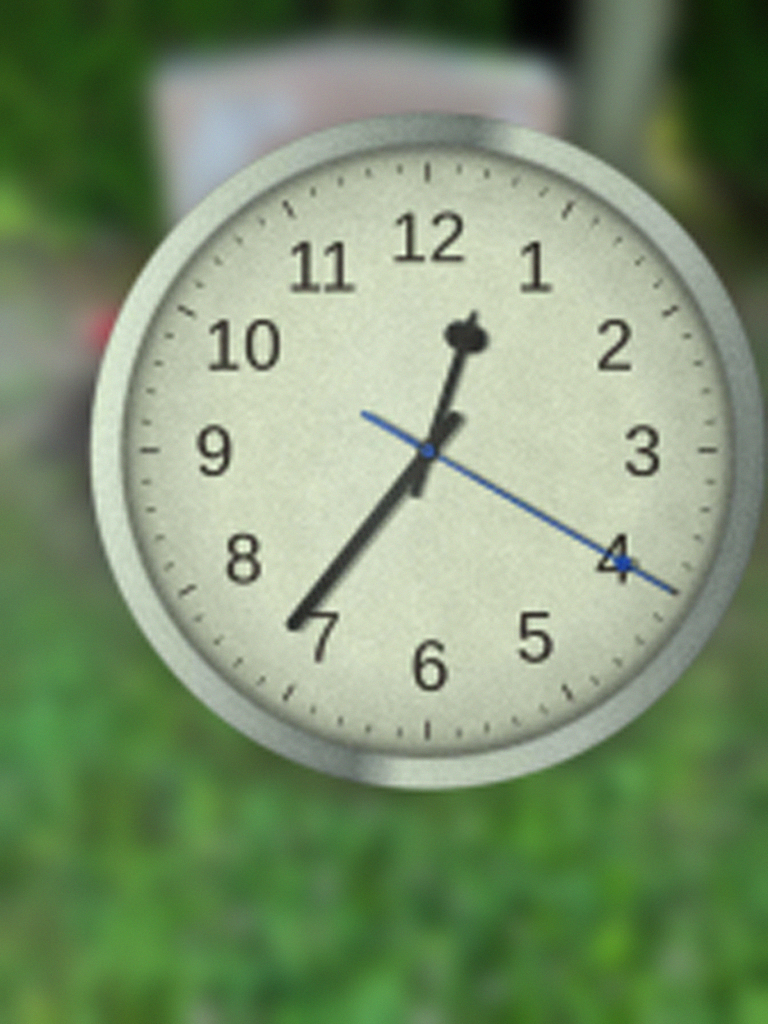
12:36:20
